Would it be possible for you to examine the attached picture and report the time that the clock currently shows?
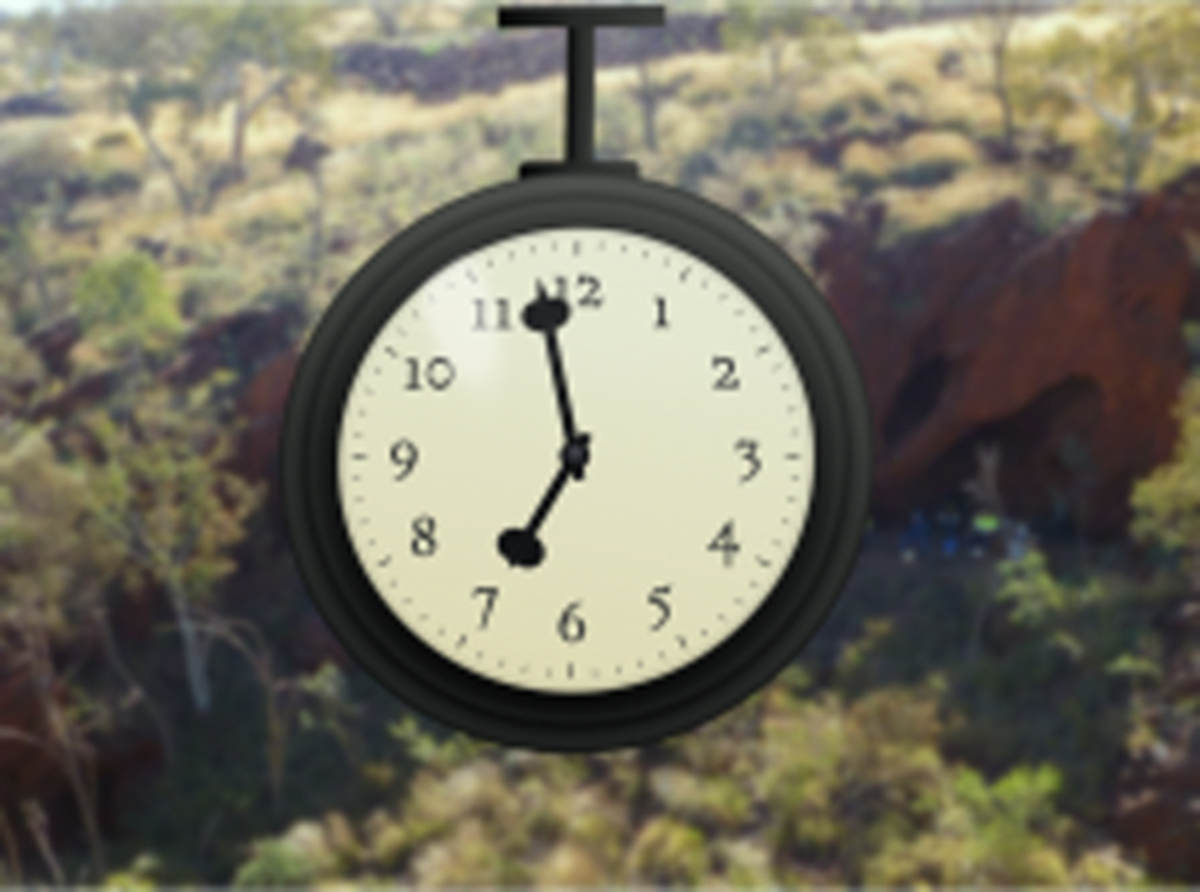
6:58
